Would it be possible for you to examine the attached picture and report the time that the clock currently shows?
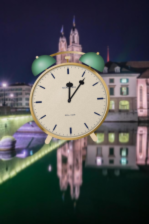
12:06
